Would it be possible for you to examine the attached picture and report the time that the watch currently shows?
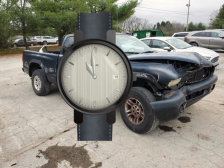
10:59
